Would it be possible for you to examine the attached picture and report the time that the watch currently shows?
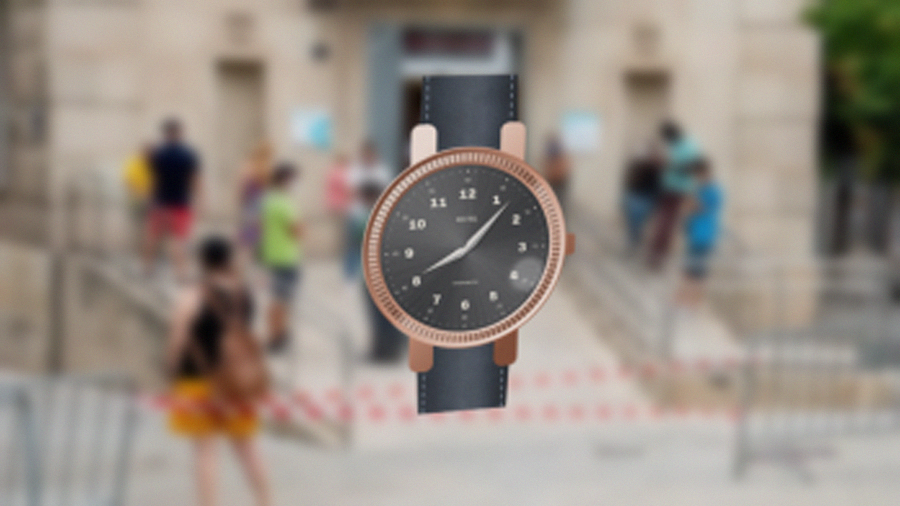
8:07
